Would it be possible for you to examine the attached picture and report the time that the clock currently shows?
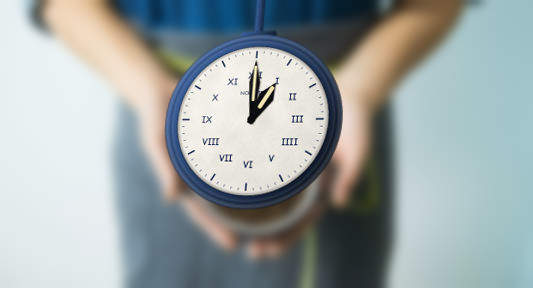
1:00
